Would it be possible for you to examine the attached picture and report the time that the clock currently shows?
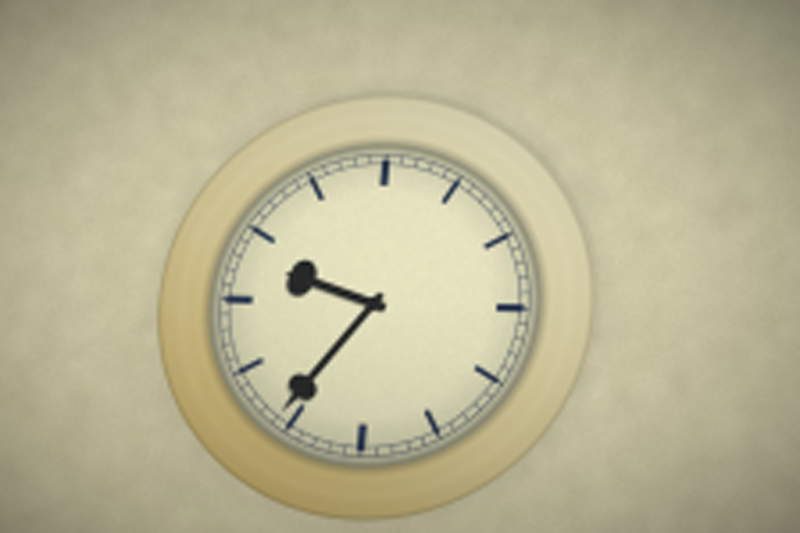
9:36
